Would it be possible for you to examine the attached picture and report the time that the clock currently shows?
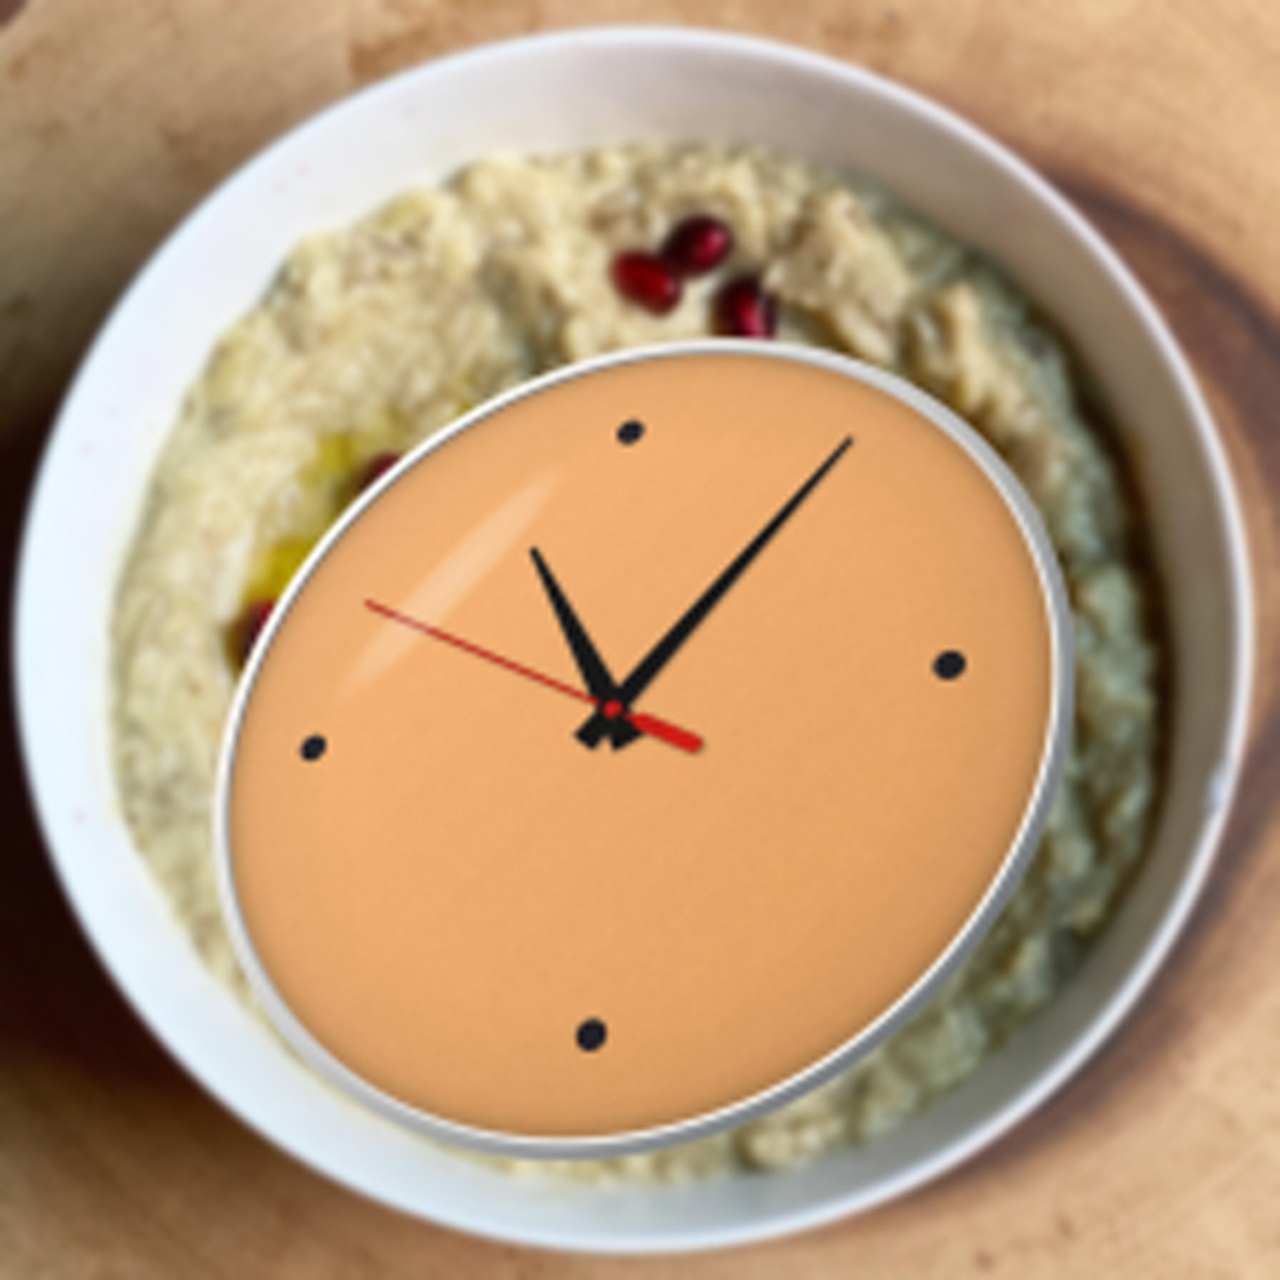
11:06:50
